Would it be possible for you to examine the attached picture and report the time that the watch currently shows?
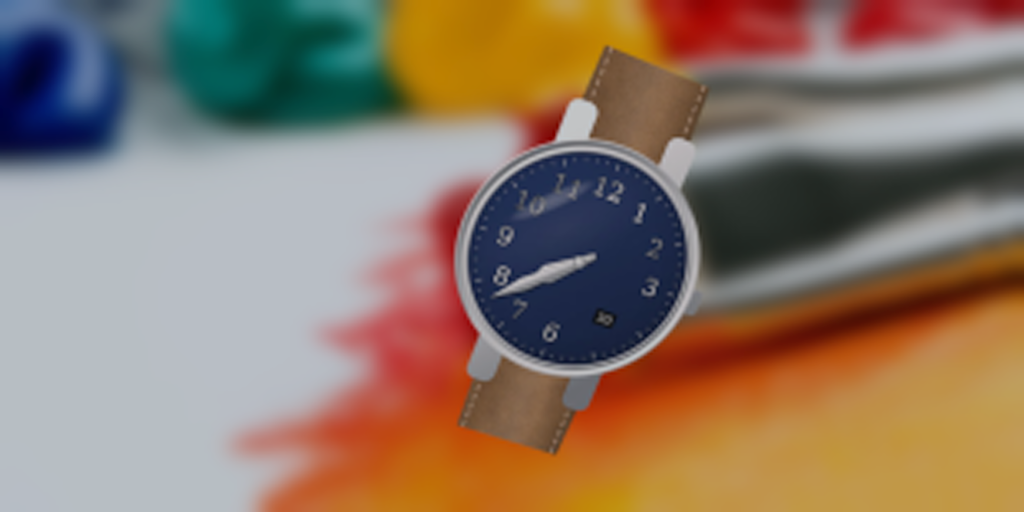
7:38
